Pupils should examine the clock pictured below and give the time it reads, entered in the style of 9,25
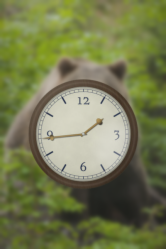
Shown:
1,44
